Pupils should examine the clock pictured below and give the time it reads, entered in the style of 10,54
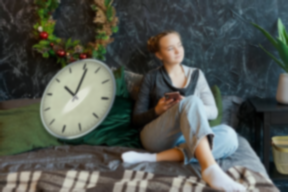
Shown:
10,01
